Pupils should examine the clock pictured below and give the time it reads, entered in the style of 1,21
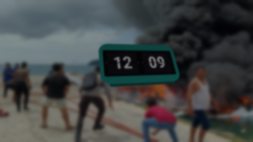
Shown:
12,09
